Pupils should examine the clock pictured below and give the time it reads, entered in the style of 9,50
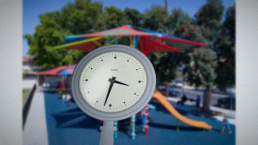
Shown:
3,32
